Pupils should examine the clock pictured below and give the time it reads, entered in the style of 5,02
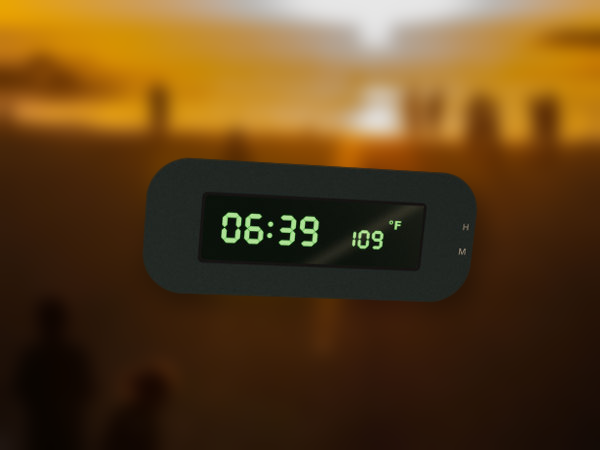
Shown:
6,39
